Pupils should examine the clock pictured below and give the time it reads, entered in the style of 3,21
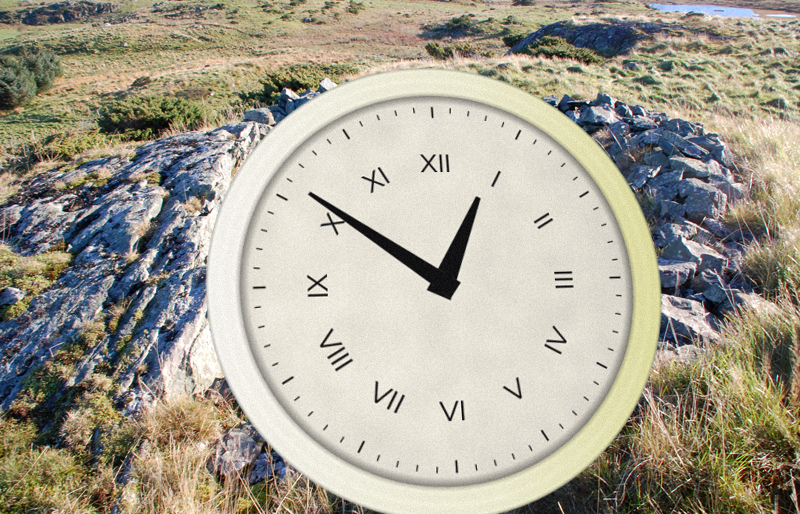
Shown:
12,51
